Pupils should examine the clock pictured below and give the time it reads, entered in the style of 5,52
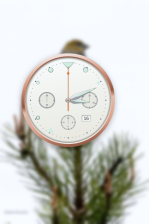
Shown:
3,11
